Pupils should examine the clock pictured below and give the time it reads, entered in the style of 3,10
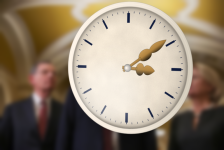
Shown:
3,09
